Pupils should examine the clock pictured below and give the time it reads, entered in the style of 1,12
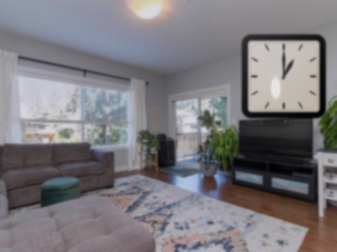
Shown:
1,00
